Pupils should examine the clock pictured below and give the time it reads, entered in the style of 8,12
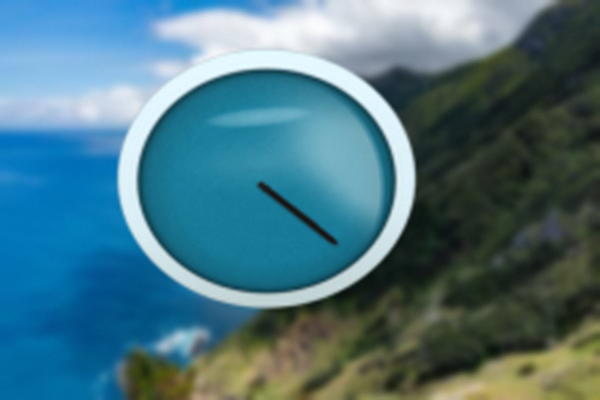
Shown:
4,22
